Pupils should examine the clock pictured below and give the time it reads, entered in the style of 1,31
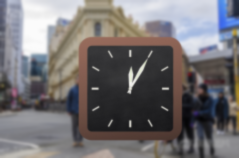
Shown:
12,05
